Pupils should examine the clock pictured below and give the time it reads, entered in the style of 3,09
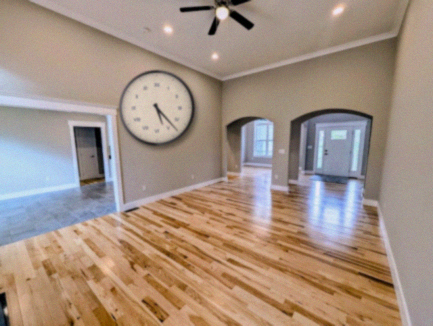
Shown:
5,23
